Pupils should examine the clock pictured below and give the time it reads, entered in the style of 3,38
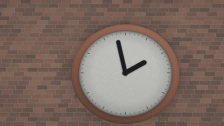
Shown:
1,58
